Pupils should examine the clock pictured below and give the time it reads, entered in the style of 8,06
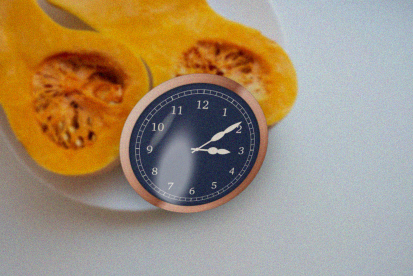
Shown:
3,09
